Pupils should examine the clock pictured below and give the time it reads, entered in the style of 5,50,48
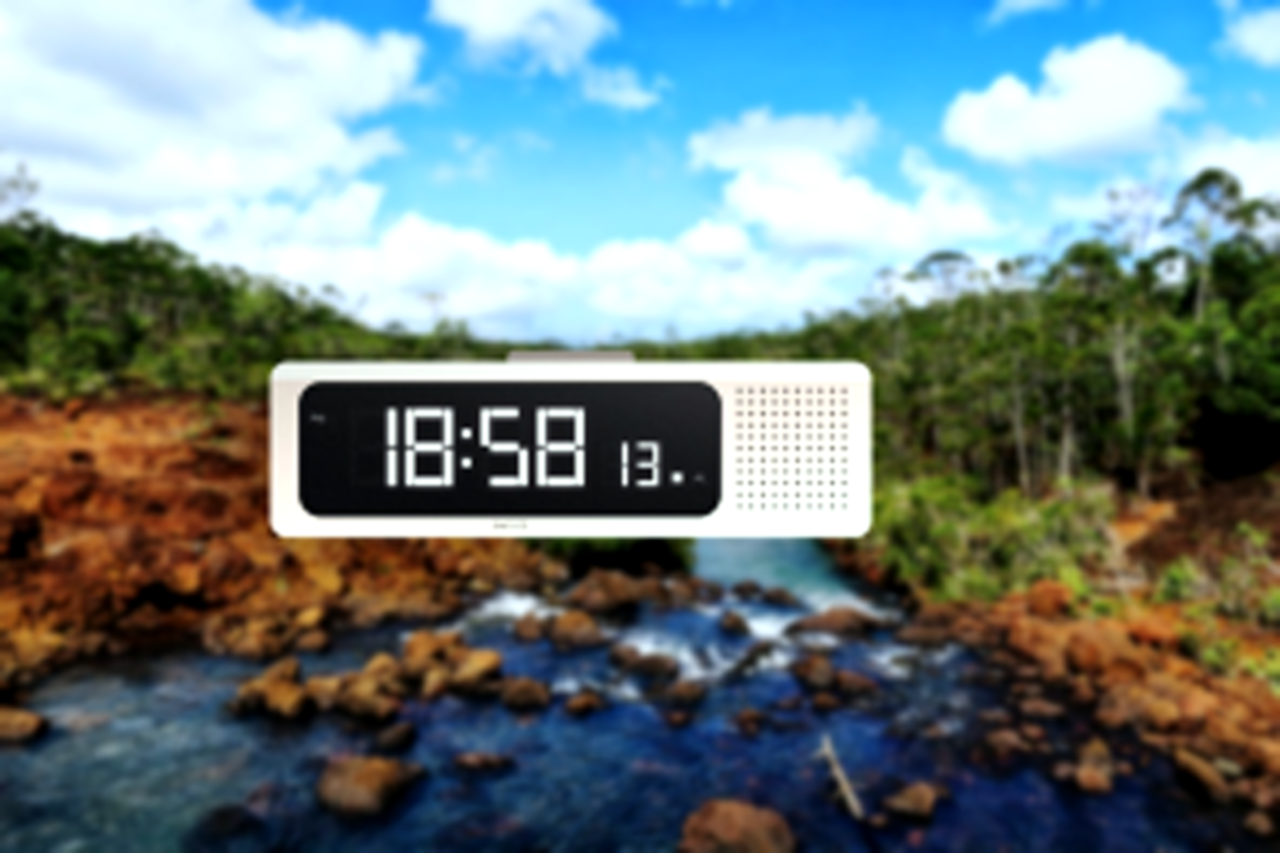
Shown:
18,58,13
